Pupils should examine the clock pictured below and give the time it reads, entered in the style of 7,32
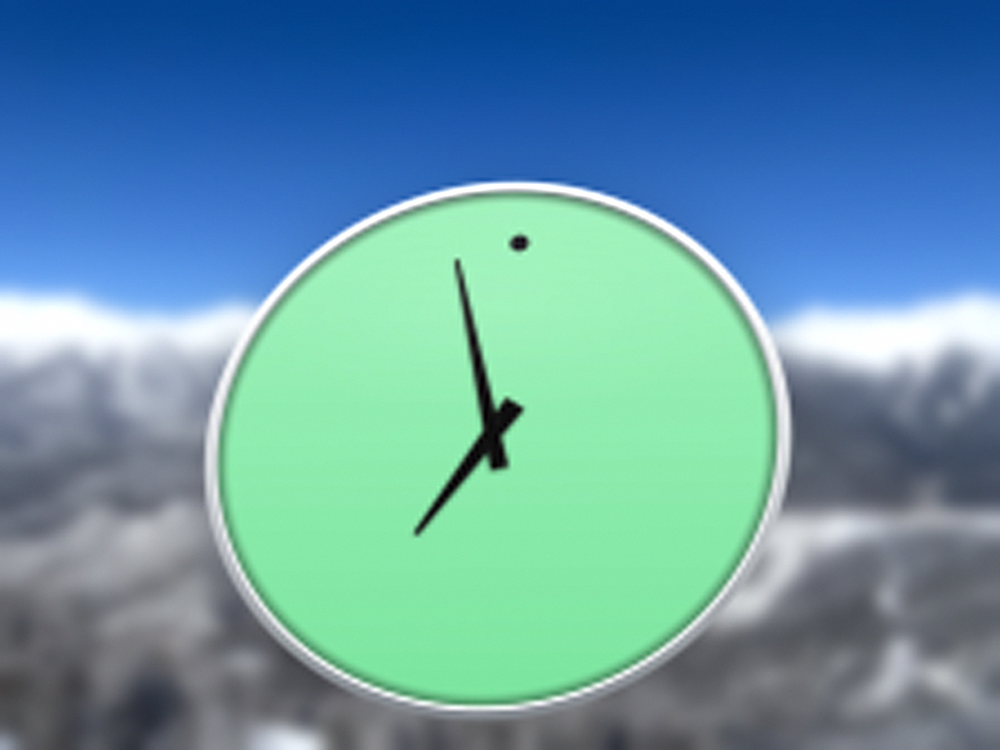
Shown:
6,57
